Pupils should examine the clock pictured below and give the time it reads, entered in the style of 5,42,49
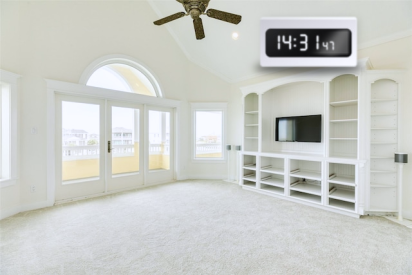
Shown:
14,31,47
